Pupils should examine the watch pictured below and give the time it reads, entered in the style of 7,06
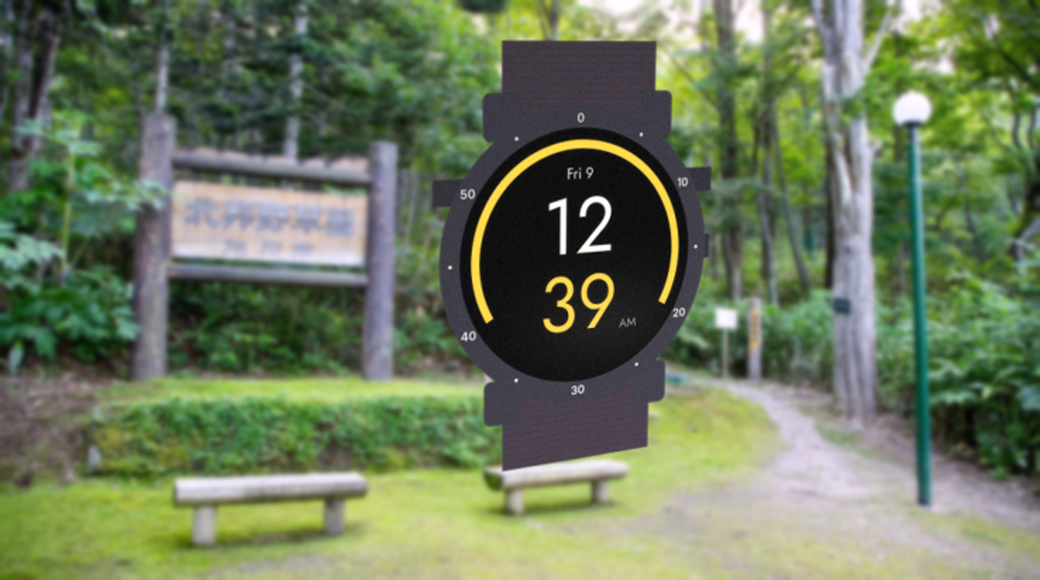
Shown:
12,39
